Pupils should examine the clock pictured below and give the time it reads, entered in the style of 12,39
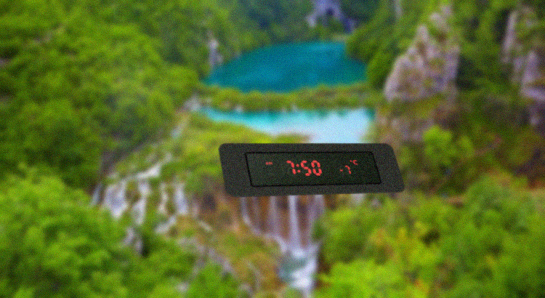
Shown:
7,50
